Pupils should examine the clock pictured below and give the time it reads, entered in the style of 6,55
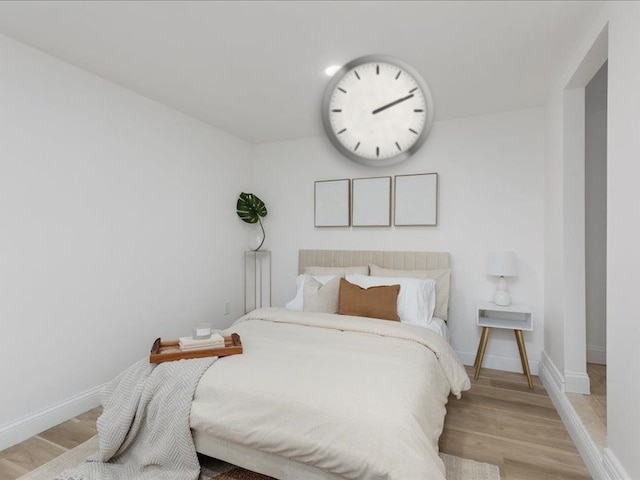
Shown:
2,11
